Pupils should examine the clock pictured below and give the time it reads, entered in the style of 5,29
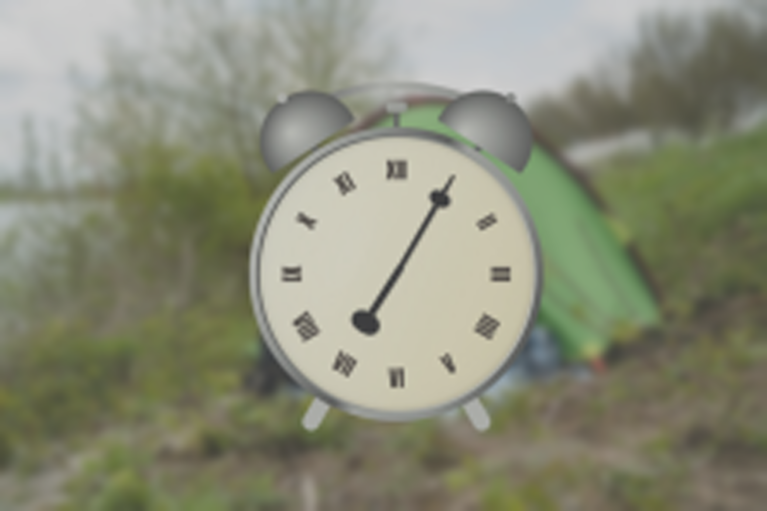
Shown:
7,05
